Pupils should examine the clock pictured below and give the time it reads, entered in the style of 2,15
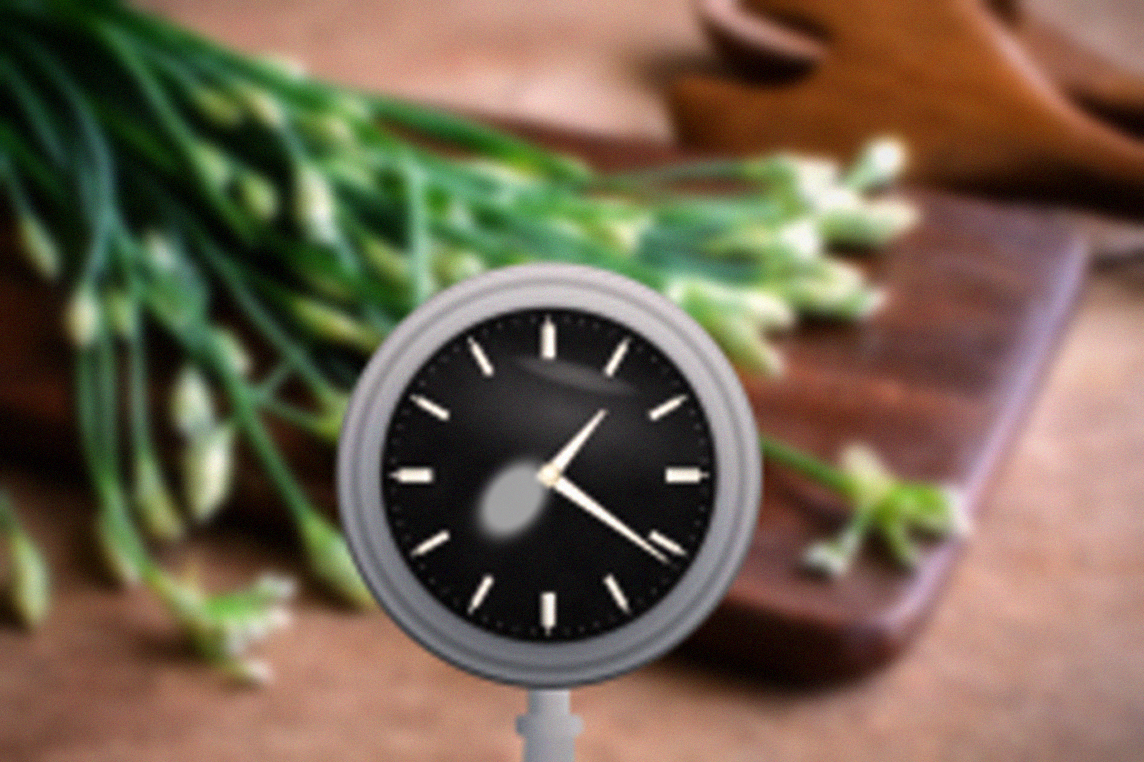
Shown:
1,21
